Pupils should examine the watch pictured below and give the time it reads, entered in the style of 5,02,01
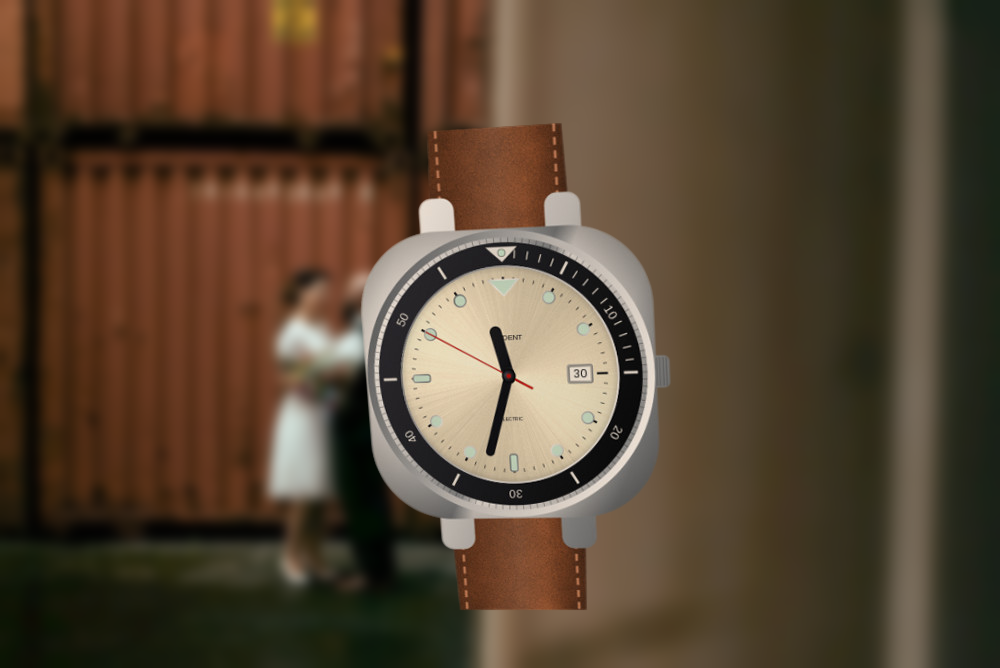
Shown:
11,32,50
